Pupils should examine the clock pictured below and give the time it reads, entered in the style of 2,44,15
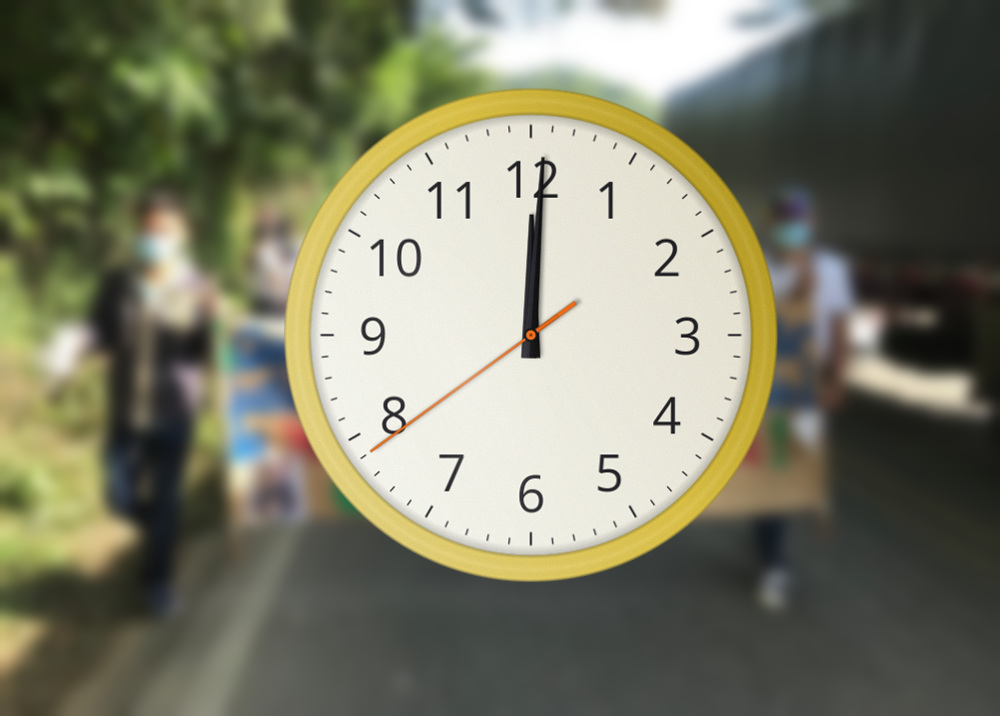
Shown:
12,00,39
